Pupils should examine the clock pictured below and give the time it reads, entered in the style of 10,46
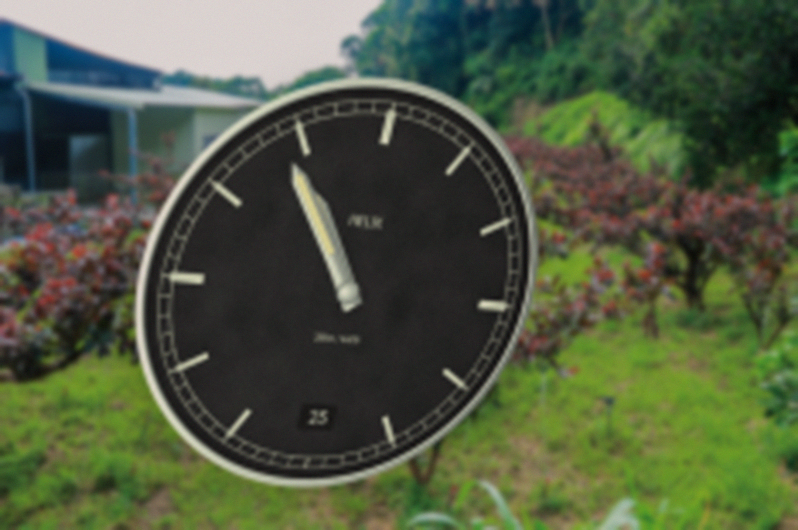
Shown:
10,54
